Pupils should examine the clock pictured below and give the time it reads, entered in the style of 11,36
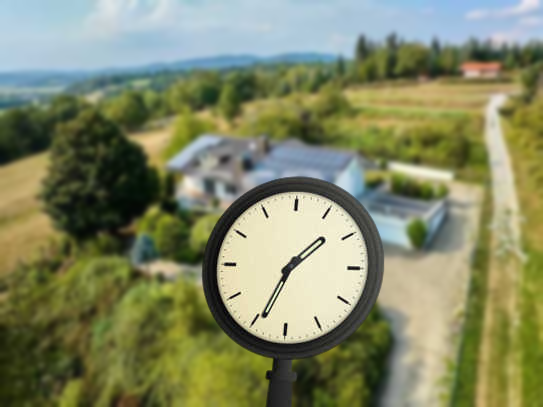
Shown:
1,34
